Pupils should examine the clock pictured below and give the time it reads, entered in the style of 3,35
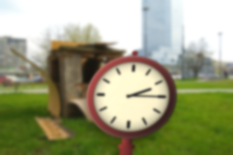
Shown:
2,15
